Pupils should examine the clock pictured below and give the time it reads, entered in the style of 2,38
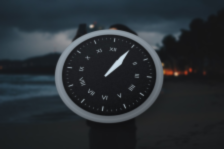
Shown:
1,05
